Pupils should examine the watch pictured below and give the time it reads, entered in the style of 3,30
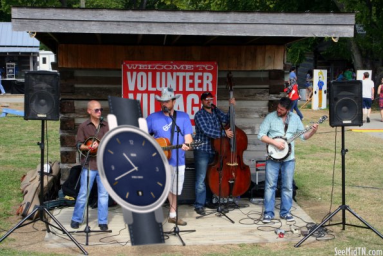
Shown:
10,41
